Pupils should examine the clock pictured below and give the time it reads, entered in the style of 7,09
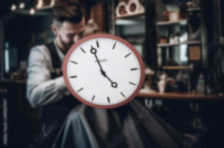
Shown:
4,58
